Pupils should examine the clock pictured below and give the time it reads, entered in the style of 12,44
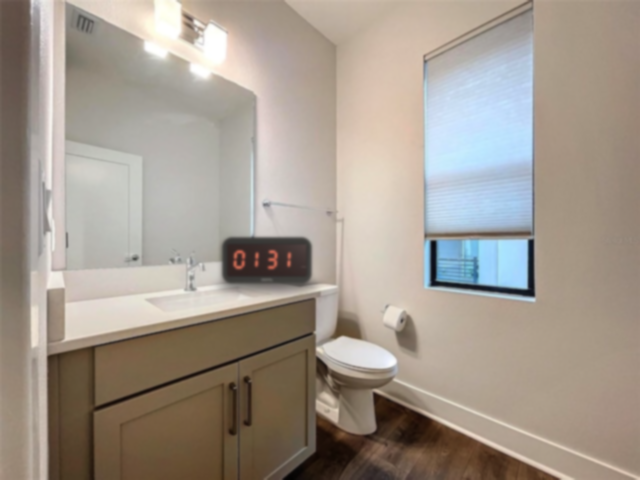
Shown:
1,31
